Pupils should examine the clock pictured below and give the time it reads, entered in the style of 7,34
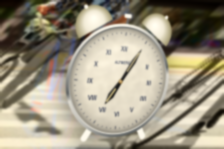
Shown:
7,05
